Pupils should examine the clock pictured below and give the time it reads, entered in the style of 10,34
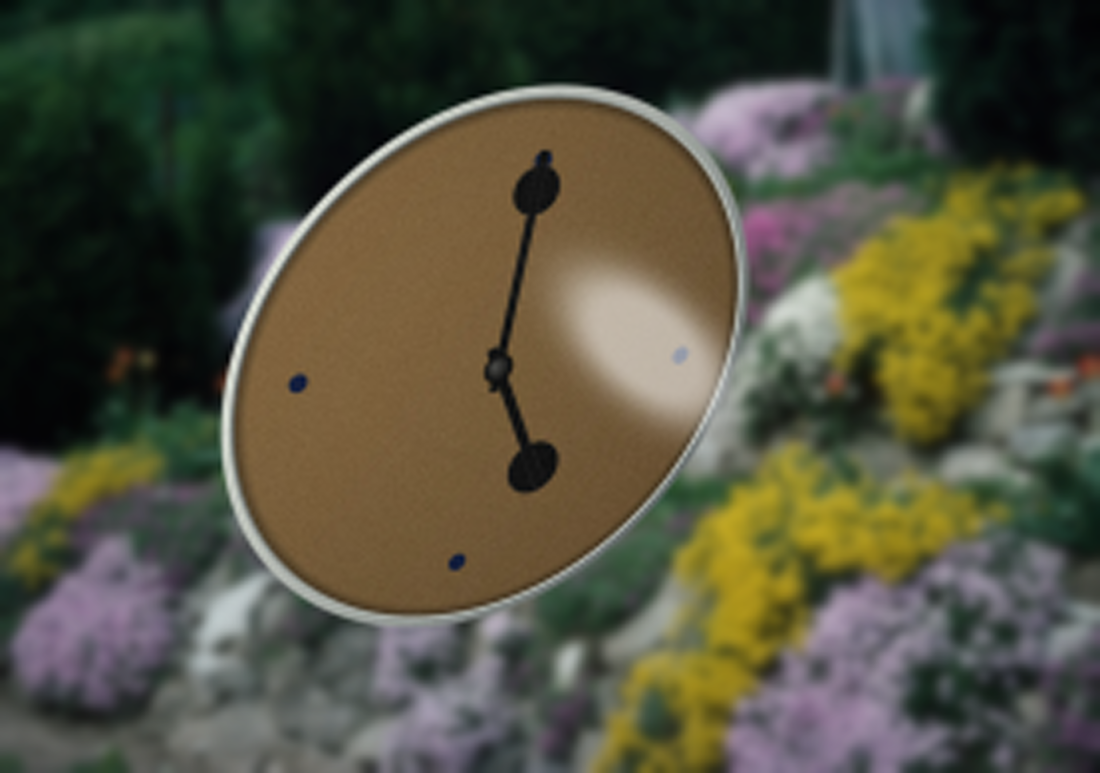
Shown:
5,00
